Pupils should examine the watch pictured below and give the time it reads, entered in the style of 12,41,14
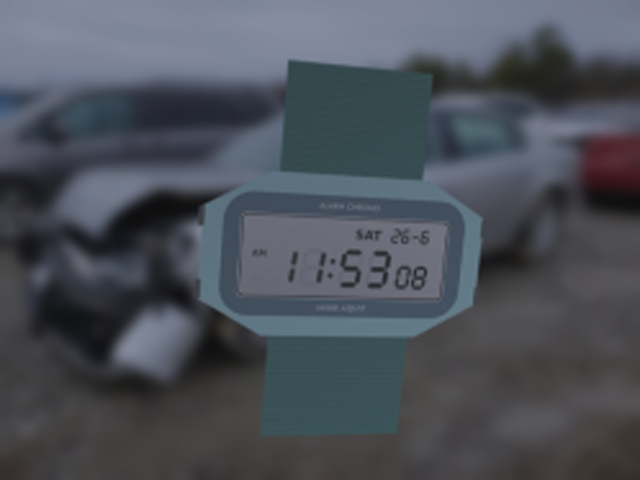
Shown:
11,53,08
